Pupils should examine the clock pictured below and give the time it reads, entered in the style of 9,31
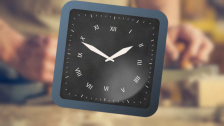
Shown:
1,49
